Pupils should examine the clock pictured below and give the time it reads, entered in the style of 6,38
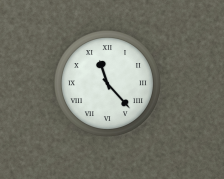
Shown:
11,23
